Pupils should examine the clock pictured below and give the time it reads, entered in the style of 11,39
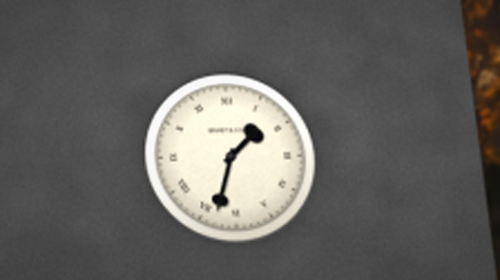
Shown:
1,33
